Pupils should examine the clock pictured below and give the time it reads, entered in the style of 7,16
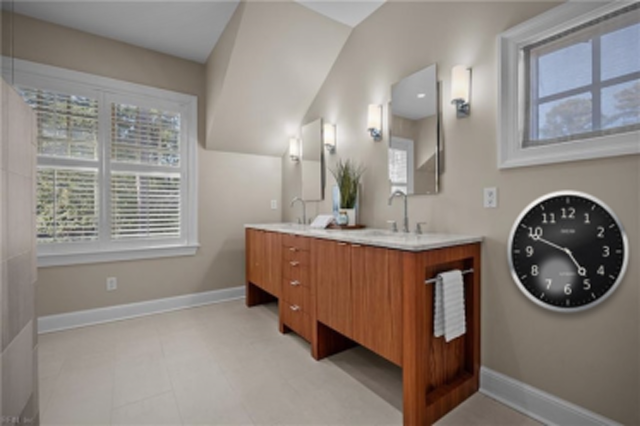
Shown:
4,49
